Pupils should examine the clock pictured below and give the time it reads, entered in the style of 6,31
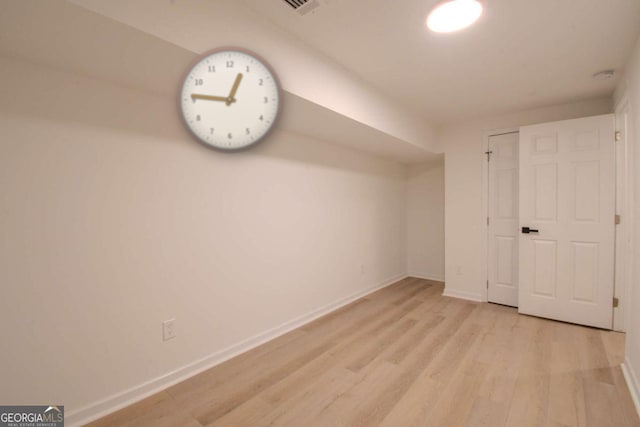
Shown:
12,46
